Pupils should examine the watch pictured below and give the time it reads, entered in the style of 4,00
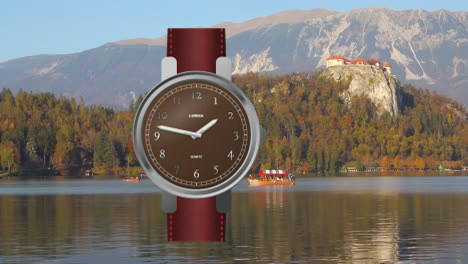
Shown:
1,47
